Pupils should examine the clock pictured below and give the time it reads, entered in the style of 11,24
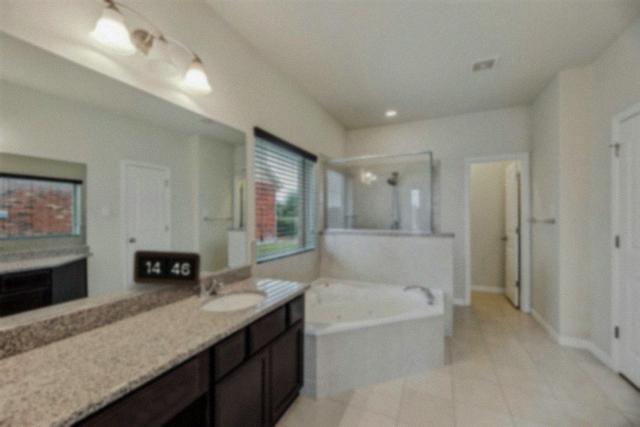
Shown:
14,46
